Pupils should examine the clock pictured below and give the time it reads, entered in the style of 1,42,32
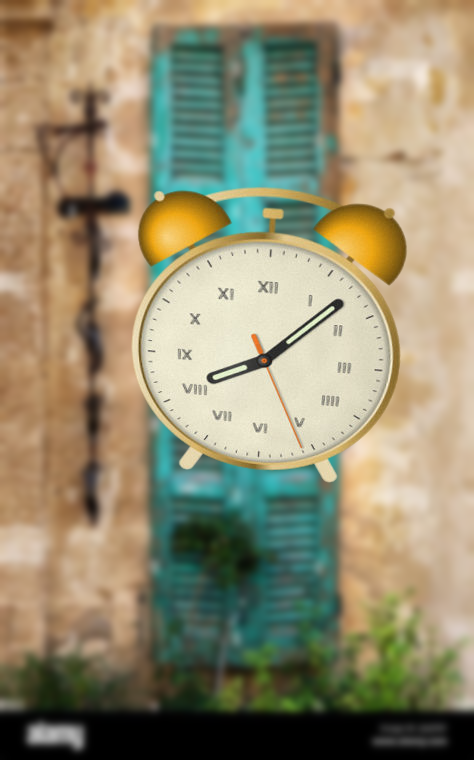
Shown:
8,07,26
